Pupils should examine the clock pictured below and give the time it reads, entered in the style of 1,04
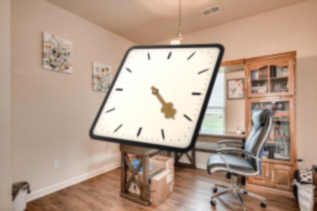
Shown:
4,22
